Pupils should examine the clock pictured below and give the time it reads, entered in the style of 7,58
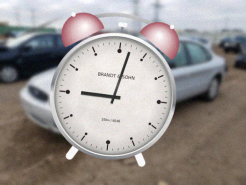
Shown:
9,02
